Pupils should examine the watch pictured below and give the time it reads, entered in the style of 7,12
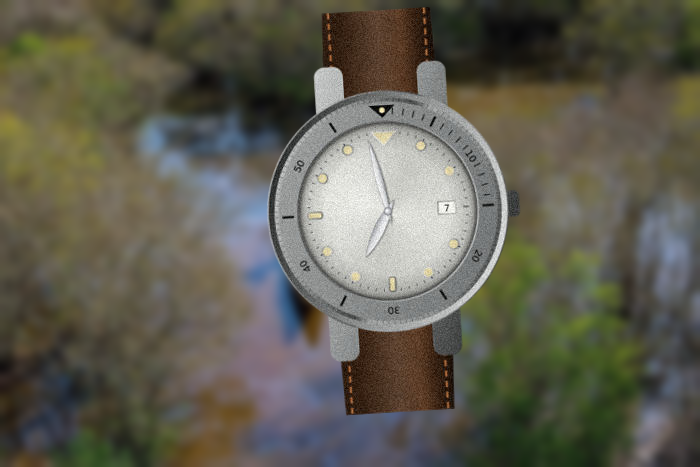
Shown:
6,58
